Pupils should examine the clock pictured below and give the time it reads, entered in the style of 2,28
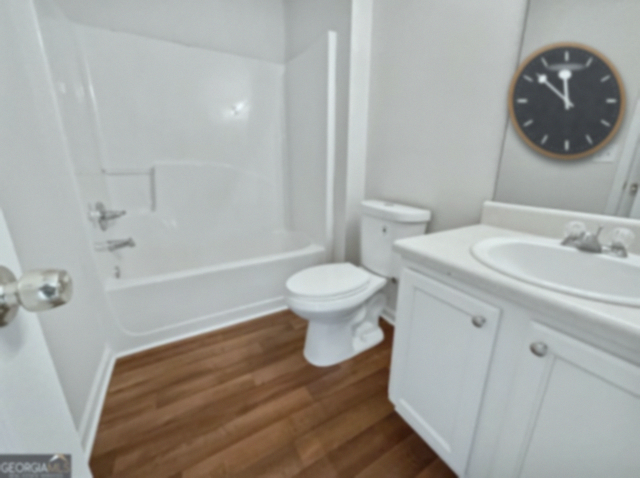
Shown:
11,52
